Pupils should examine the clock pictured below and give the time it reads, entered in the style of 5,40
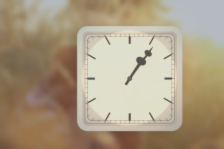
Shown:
1,06
